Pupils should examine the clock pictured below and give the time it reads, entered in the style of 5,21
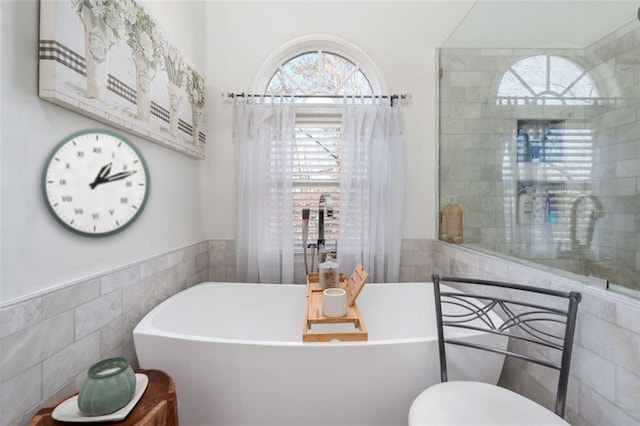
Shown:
1,12
